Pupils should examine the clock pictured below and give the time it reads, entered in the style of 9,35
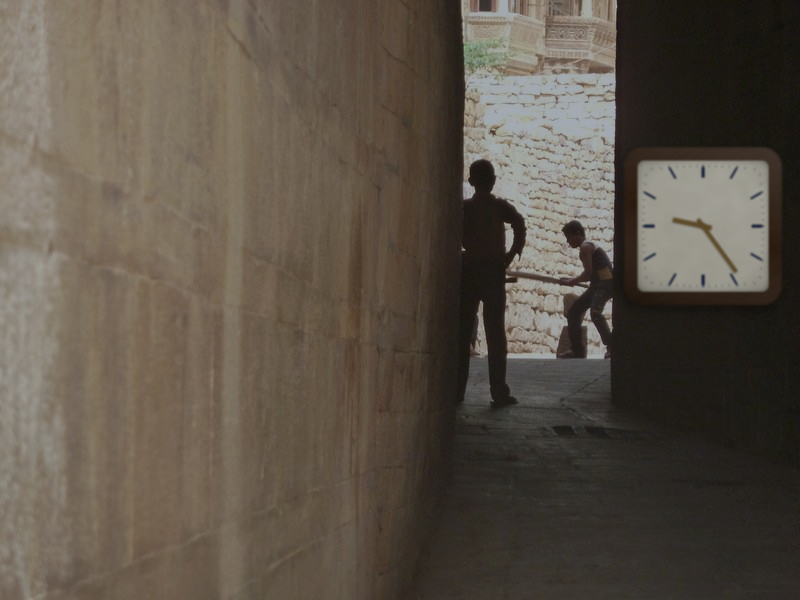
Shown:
9,24
